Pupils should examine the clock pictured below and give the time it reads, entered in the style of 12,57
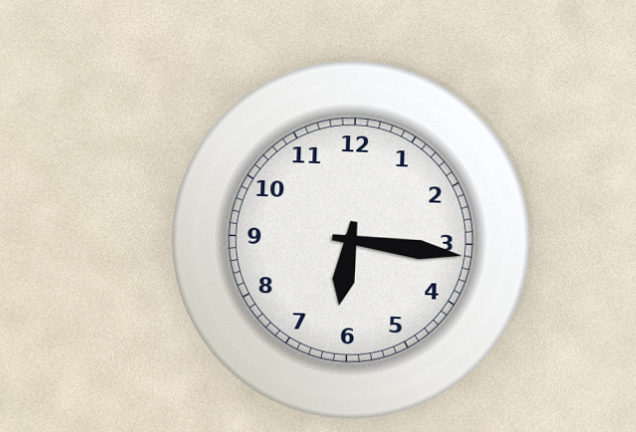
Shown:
6,16
